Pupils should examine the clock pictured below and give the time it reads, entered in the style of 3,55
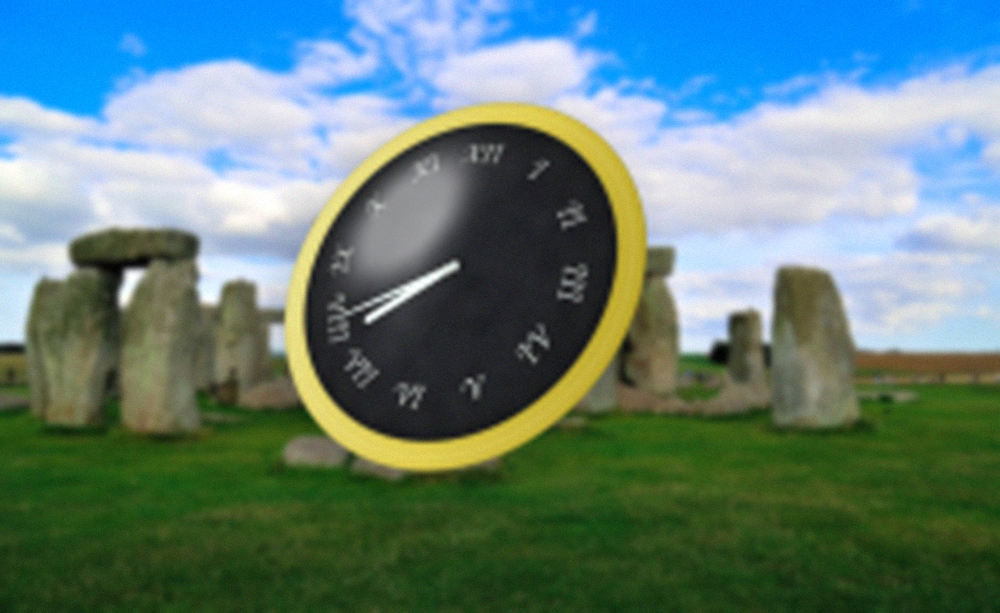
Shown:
7,40
